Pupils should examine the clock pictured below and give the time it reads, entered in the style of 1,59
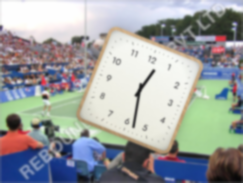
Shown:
12,28
